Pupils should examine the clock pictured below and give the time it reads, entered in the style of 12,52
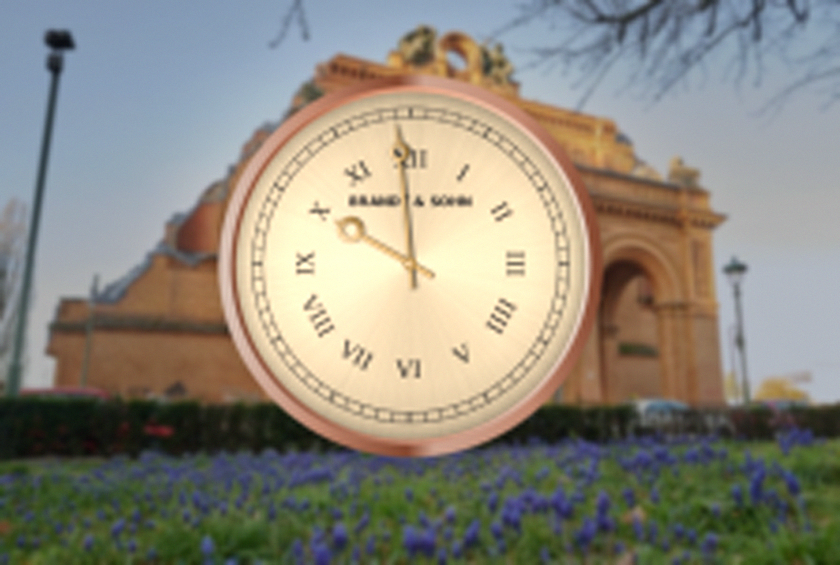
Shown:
9,59
